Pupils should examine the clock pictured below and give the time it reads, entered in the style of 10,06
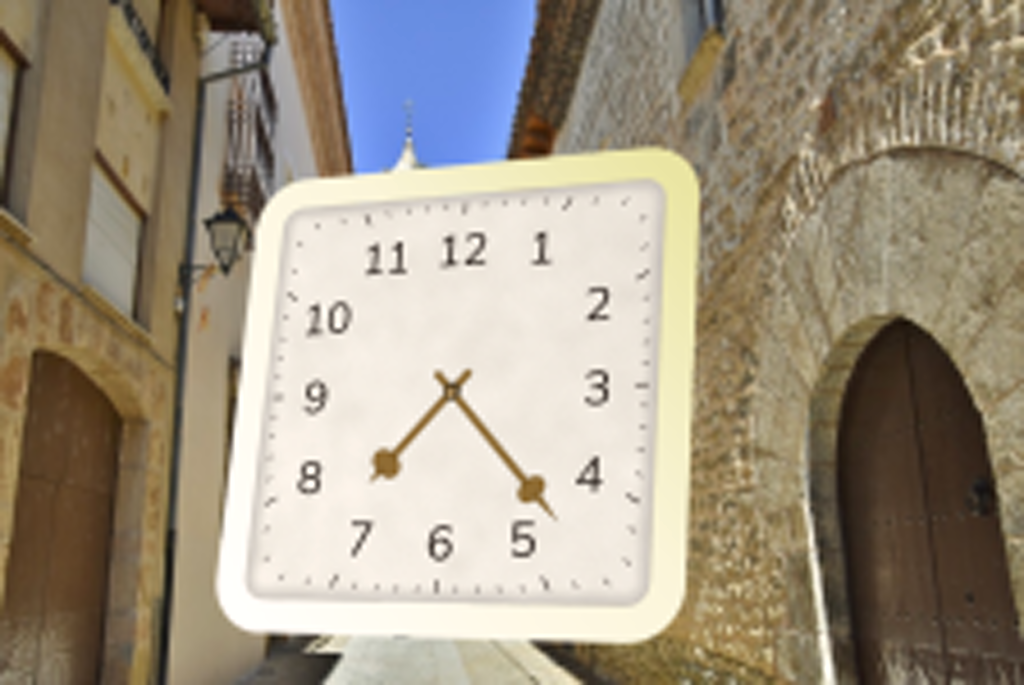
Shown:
7,23
